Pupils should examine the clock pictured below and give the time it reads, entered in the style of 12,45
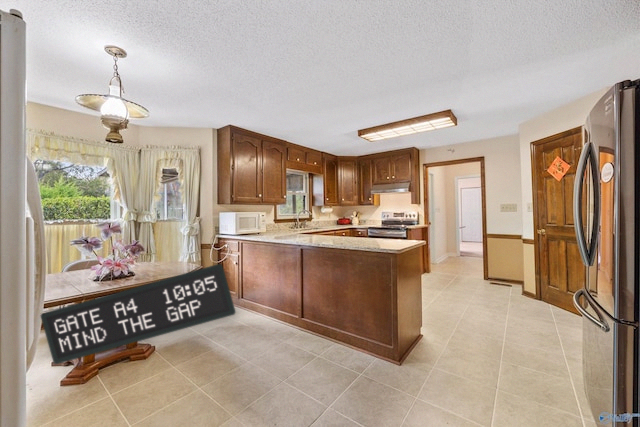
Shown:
10,05
